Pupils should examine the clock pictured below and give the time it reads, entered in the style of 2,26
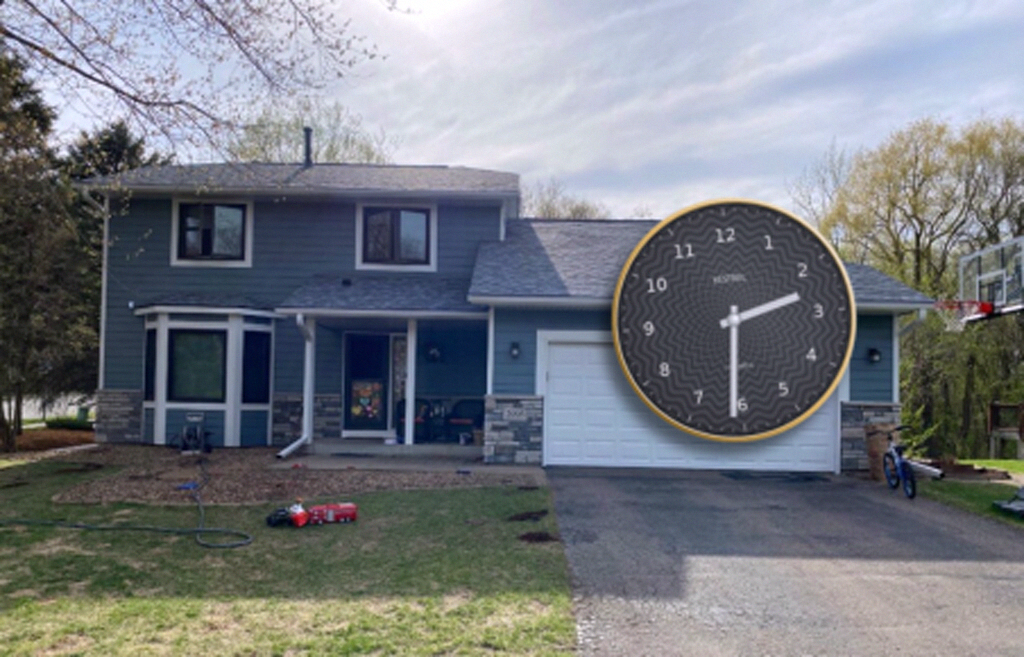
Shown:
2,31
